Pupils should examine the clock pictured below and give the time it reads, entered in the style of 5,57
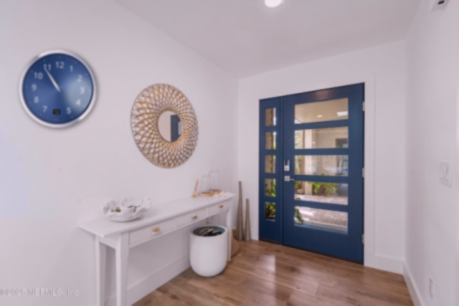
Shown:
10,54
